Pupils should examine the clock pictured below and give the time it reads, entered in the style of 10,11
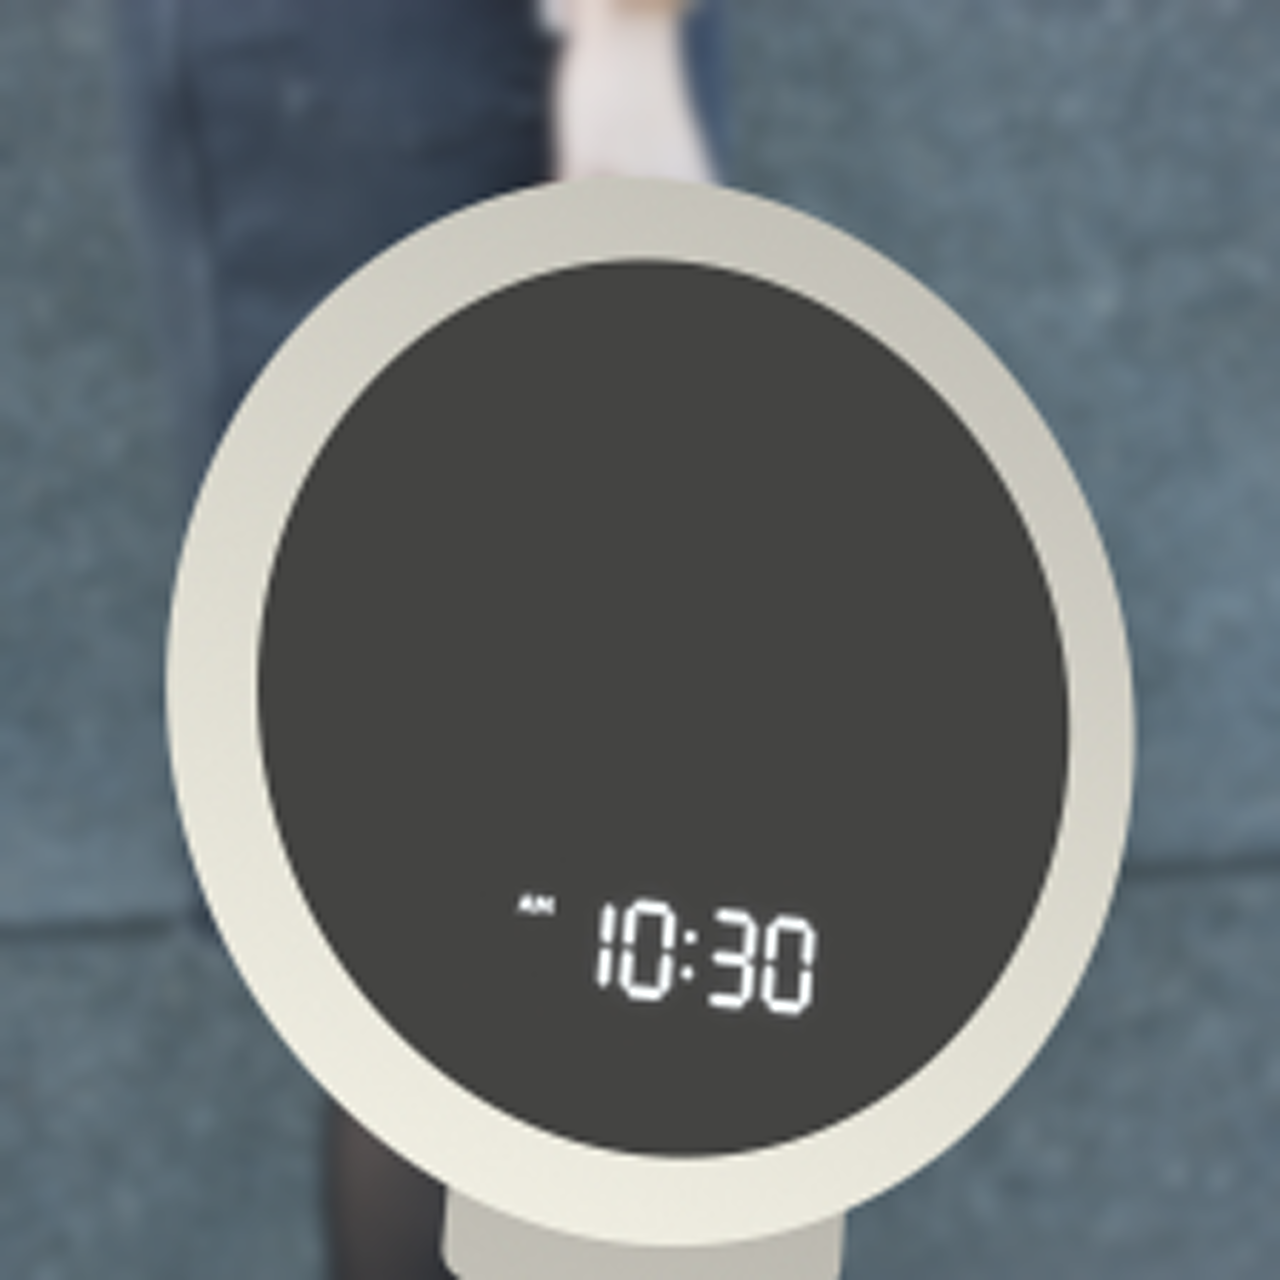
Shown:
10,30
